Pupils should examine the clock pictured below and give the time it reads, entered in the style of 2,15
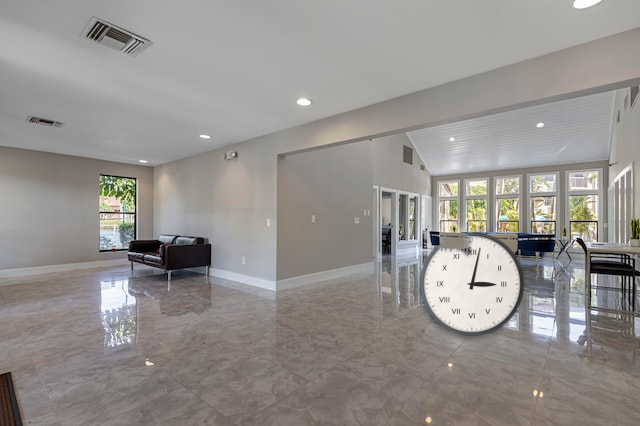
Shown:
3,02
